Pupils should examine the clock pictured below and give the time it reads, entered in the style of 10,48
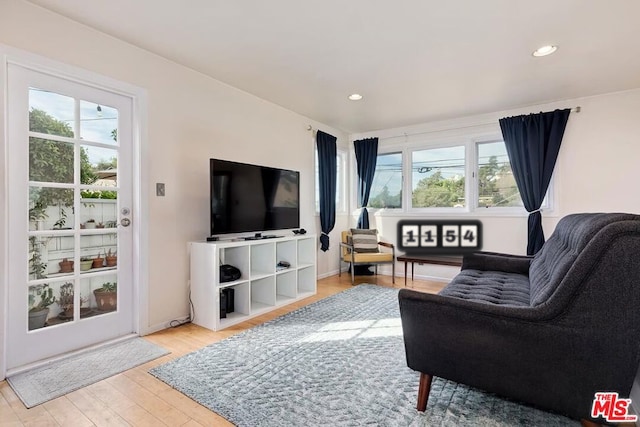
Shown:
11,54
